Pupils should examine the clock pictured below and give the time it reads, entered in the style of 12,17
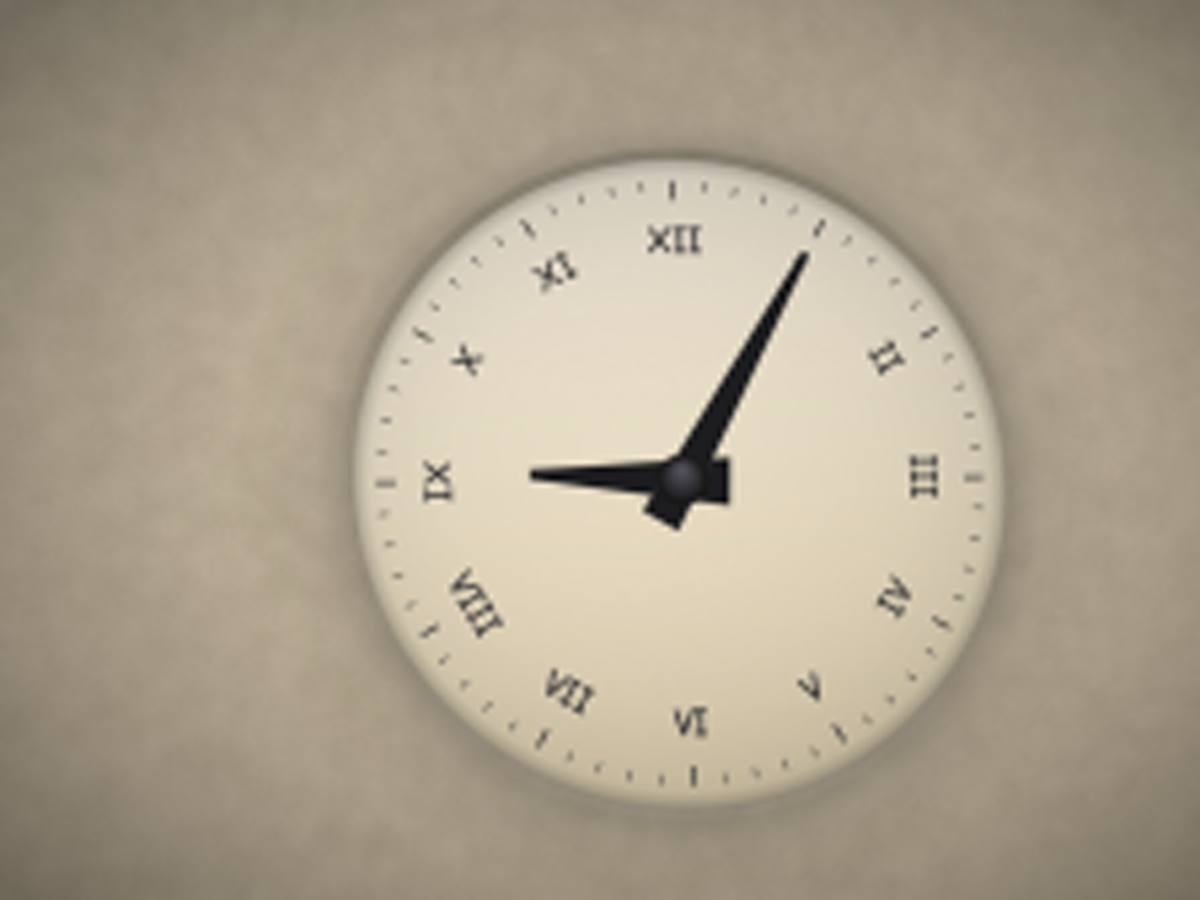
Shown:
9,05
